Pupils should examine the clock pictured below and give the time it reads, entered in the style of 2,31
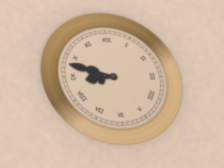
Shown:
8,48
